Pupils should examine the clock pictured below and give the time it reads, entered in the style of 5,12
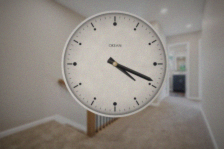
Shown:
4,19
